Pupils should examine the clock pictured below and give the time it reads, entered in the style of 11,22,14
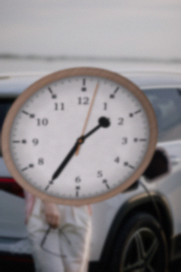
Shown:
1,35,02
